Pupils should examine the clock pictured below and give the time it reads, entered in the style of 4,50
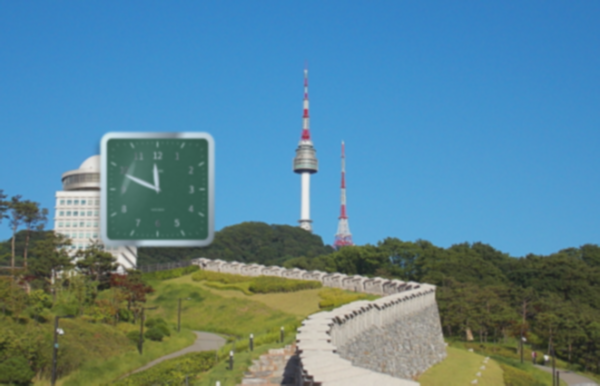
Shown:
11,49
